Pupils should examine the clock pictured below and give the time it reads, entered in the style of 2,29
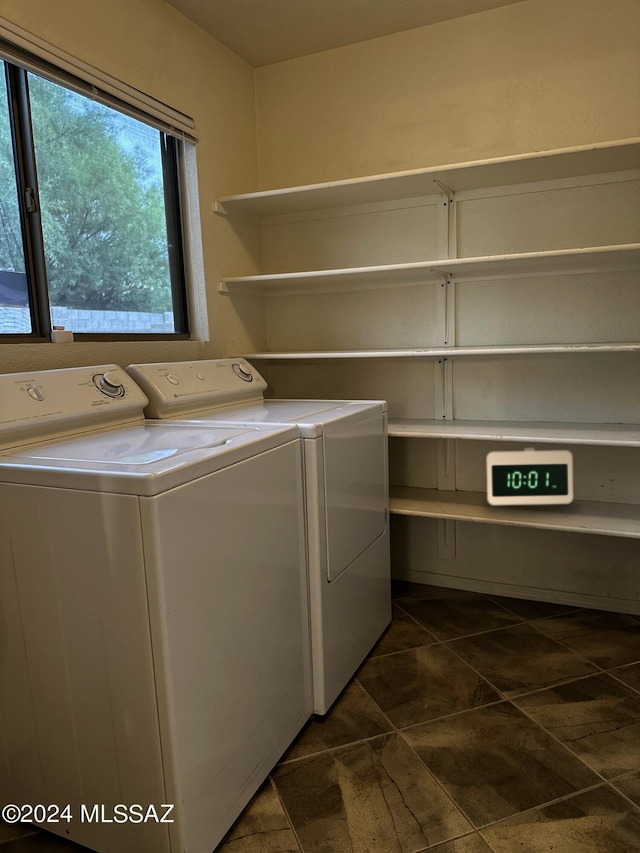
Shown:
10,01
